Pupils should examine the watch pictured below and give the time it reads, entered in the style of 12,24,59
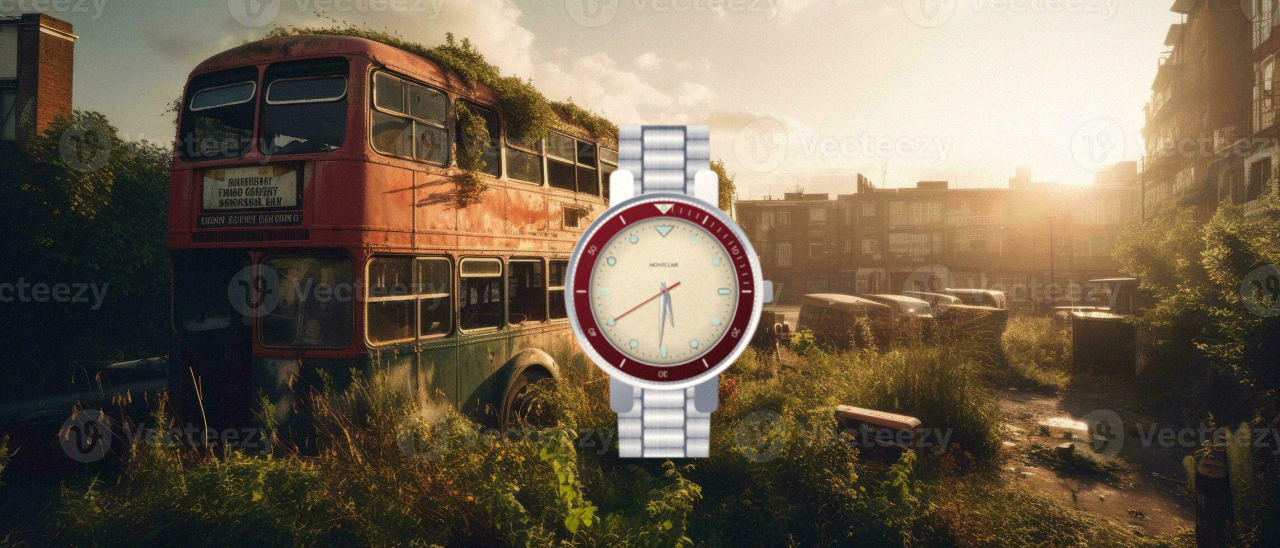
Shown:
5,30,40
